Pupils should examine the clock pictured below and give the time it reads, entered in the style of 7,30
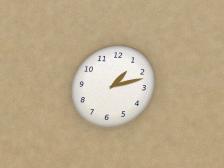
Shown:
1,12
